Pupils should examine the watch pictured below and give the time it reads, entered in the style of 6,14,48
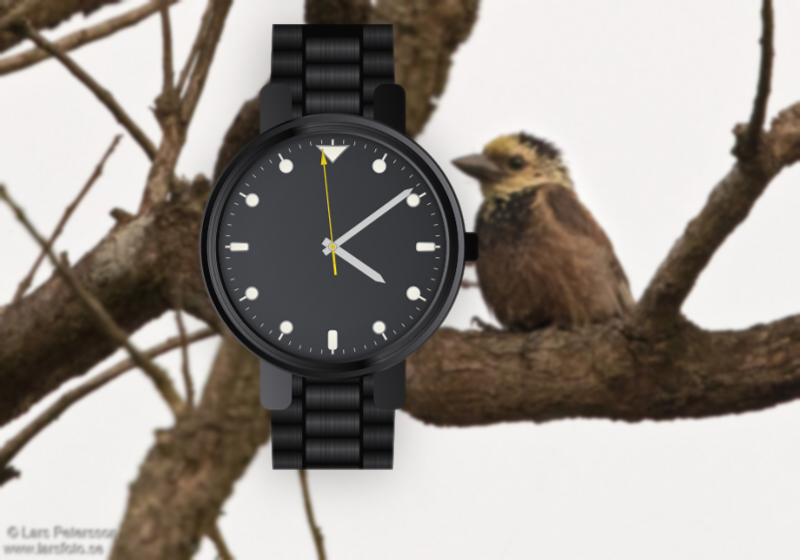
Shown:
4,08,59
